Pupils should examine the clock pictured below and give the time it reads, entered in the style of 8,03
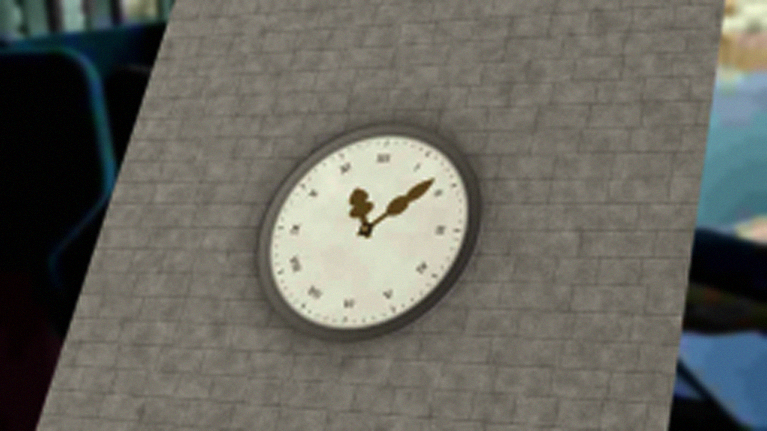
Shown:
11,08
